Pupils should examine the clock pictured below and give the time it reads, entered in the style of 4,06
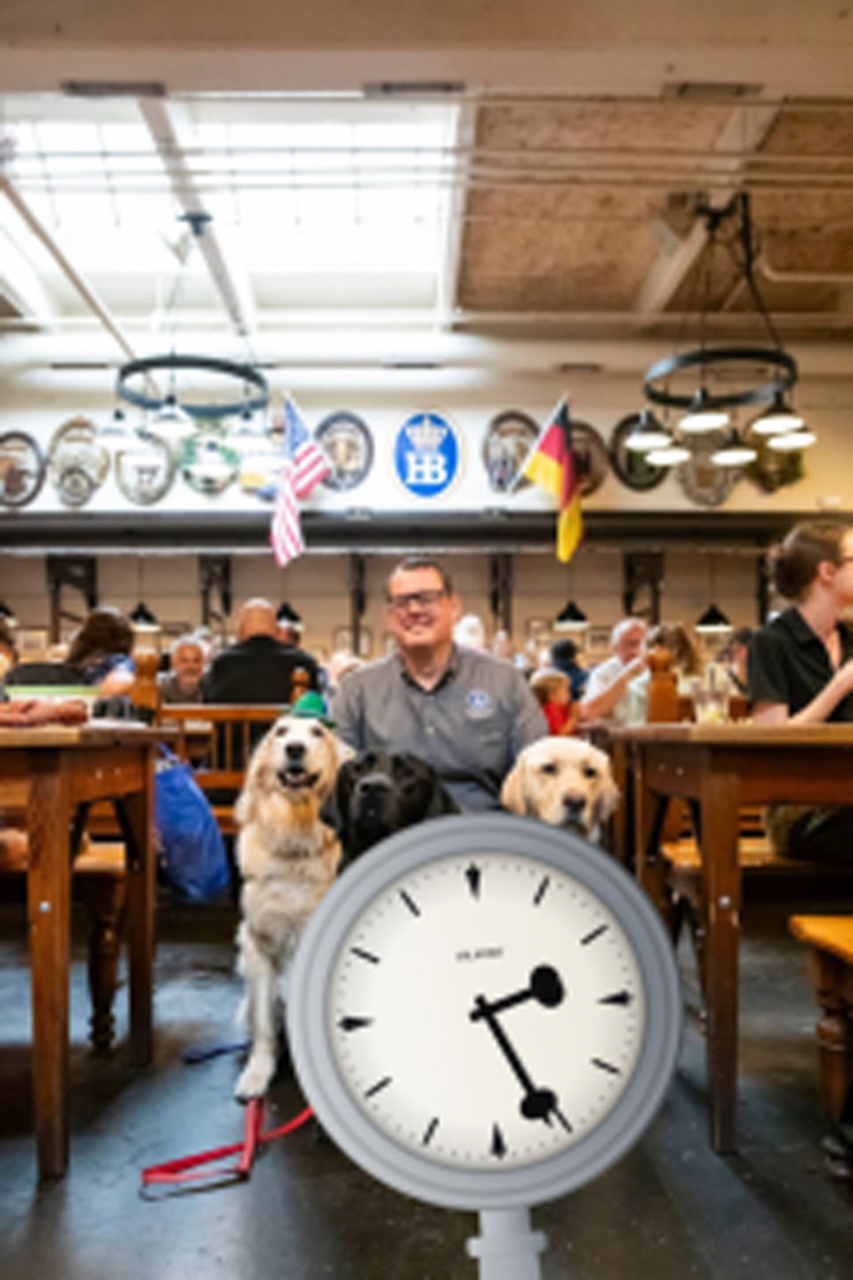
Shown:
2,26
